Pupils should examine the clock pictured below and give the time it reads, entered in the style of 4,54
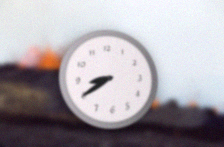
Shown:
8,40
